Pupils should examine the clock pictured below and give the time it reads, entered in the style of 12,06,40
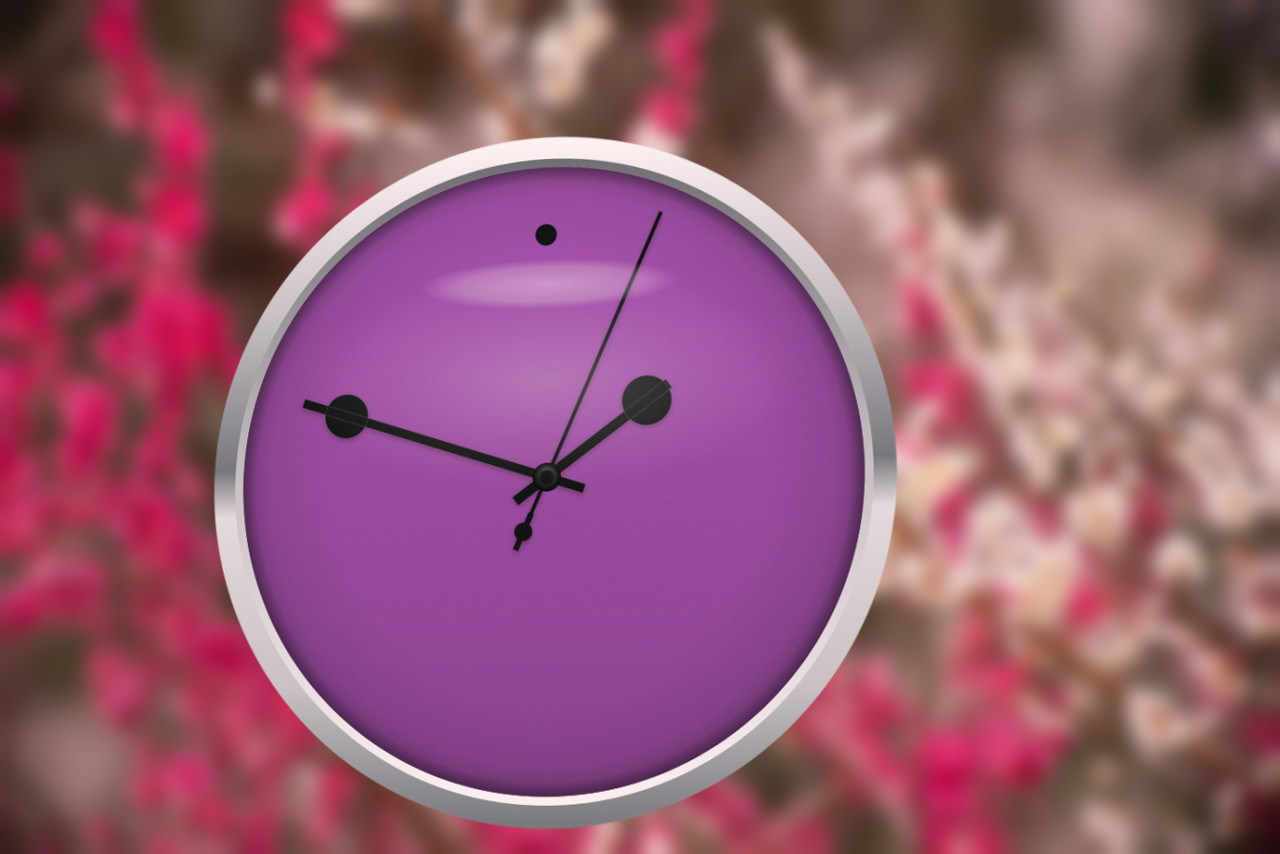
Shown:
1,48,04
